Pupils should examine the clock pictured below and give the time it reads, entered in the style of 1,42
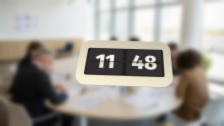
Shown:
11,48
